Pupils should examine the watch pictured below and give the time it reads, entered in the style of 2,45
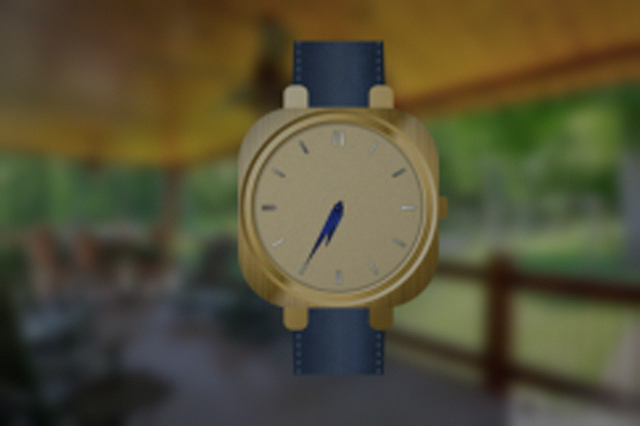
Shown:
6,35
